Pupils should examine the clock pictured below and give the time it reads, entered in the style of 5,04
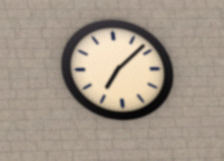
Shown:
7,08
